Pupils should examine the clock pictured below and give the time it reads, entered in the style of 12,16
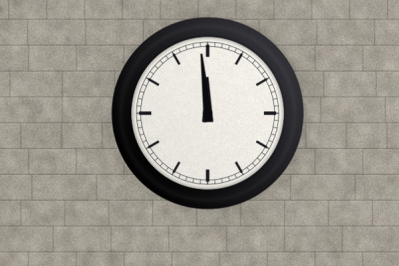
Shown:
11,59
